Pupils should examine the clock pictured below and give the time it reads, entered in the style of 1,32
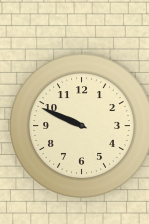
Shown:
9,49
